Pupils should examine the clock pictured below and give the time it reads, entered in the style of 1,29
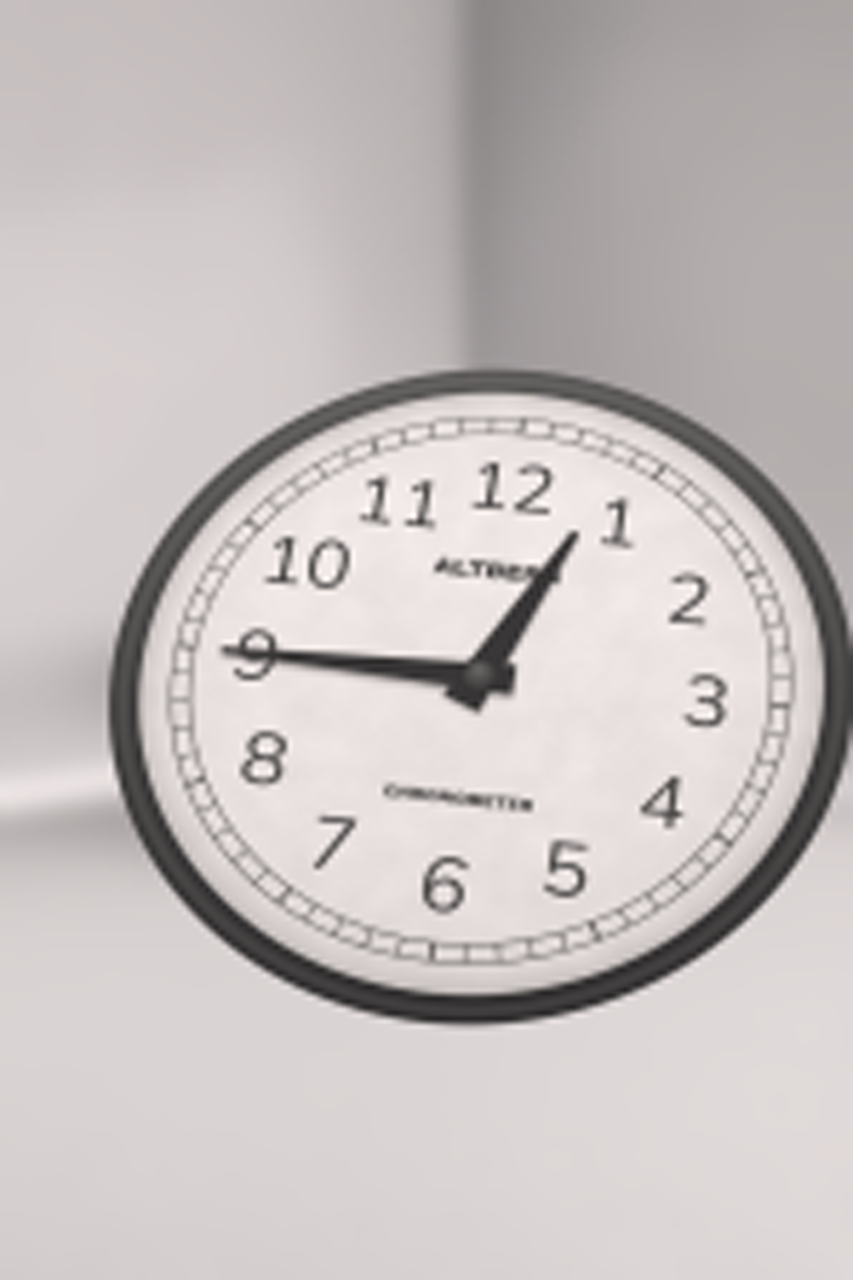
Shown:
12,45
